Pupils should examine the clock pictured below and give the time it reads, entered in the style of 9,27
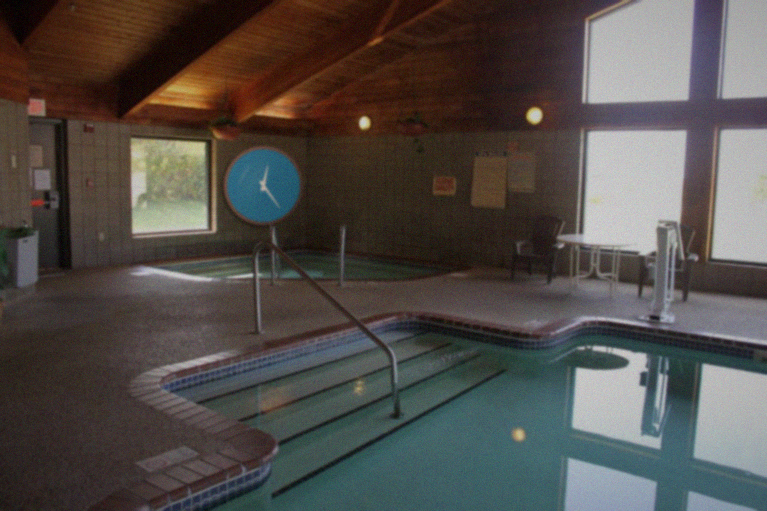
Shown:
12,24
